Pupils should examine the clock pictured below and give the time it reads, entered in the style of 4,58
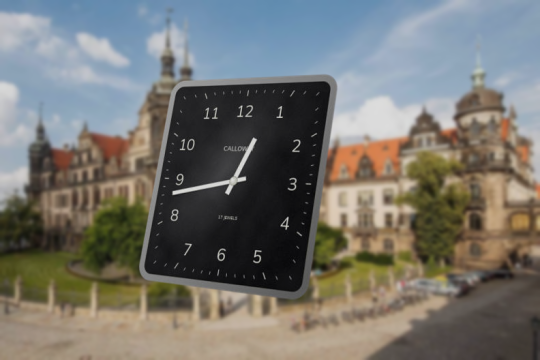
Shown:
12,43
